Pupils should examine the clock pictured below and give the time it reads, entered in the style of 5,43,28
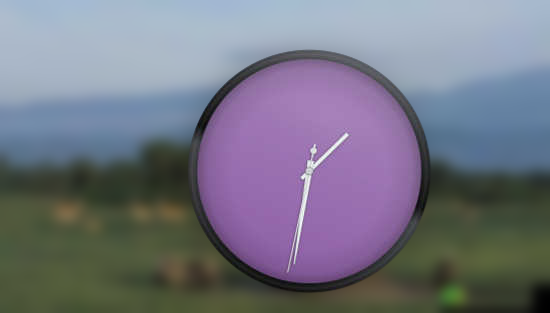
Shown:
1,31,32
